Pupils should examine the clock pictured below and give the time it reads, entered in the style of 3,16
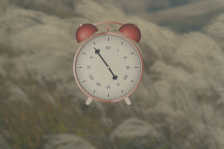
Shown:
4,54
